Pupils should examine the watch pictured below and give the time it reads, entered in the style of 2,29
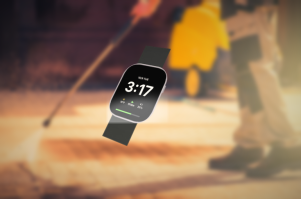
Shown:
3,17
